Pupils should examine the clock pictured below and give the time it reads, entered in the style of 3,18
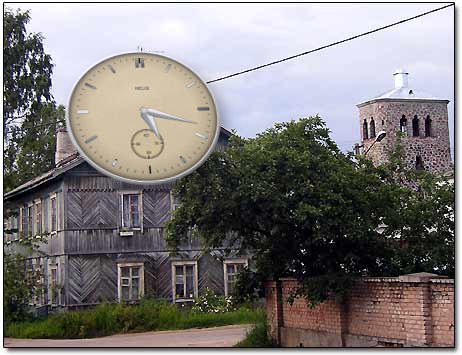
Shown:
5,18
